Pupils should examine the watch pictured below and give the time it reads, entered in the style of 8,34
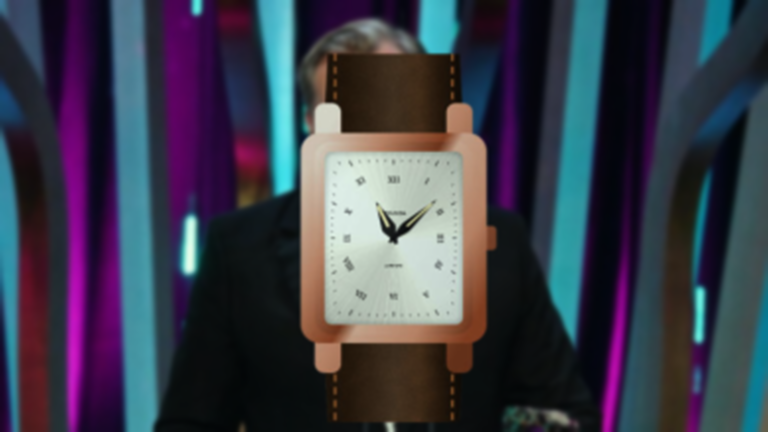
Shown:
11,08
